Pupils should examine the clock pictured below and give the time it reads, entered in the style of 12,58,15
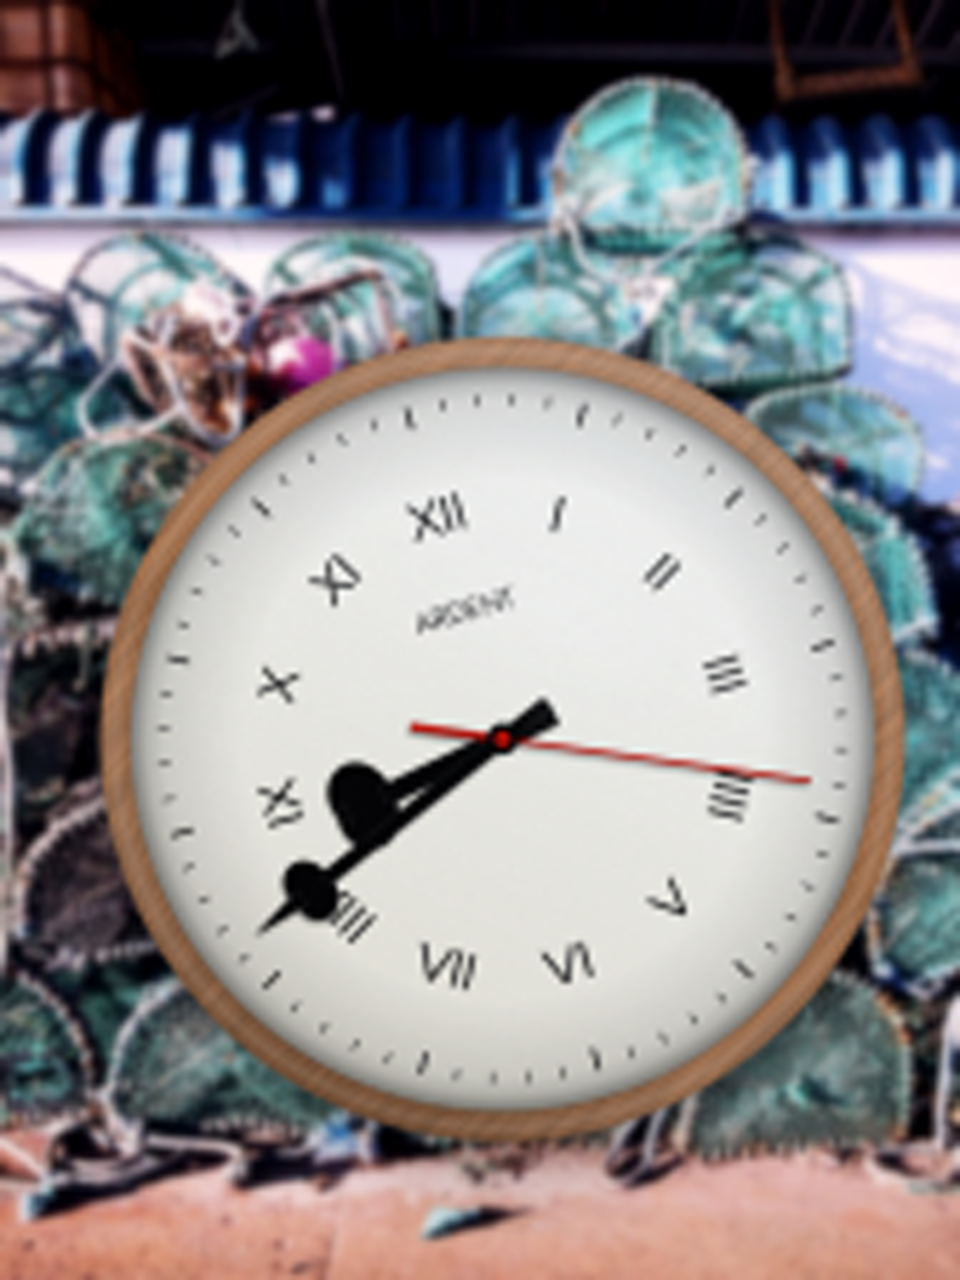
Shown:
8,41,19
